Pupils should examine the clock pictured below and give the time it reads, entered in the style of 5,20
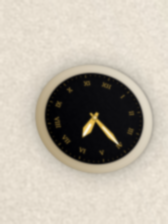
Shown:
6,20
